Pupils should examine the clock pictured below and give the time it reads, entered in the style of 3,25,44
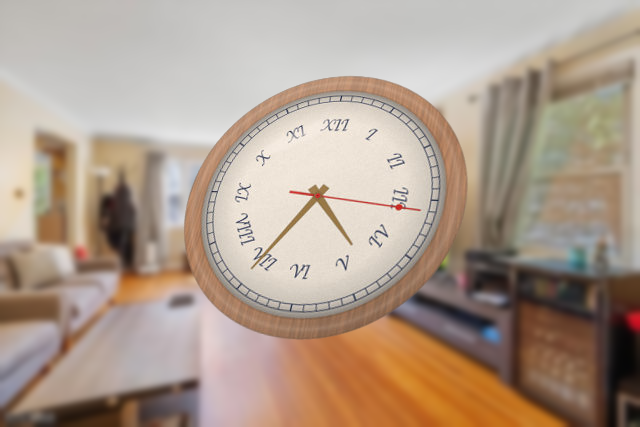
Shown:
4,35,16
